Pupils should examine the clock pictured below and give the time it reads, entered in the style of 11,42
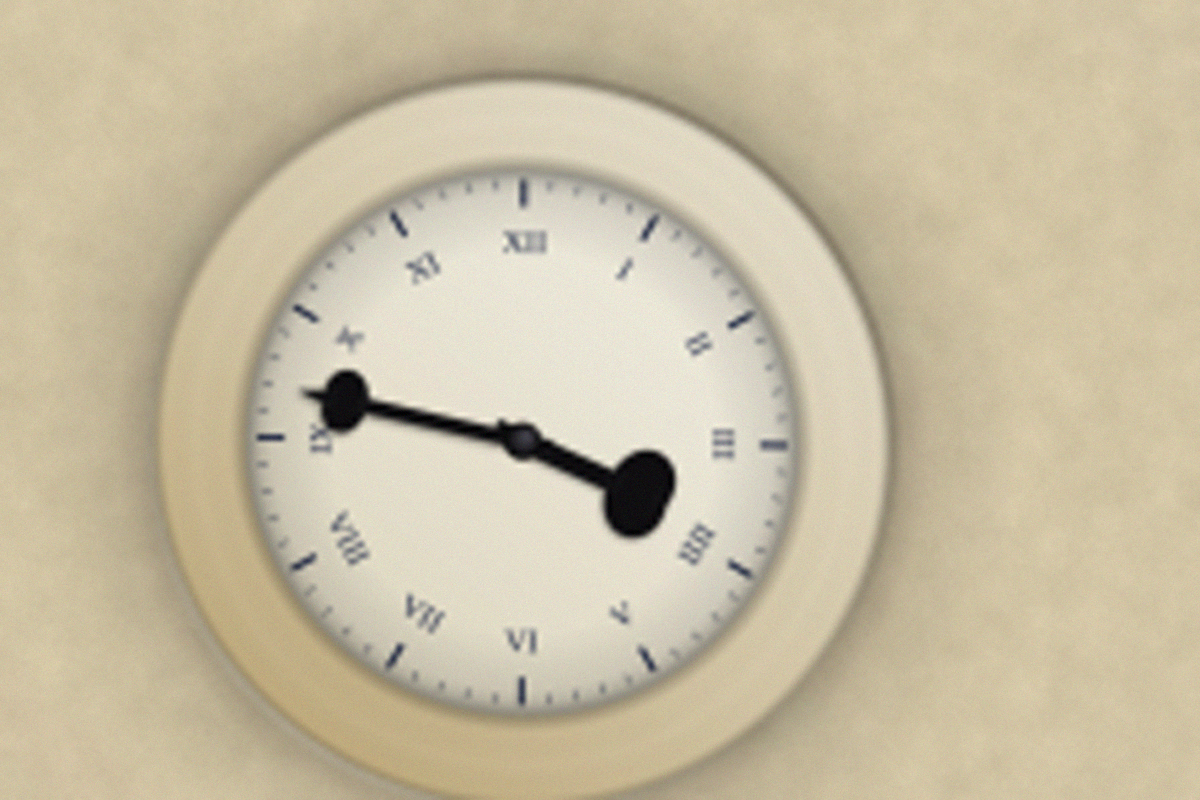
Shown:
3,47
